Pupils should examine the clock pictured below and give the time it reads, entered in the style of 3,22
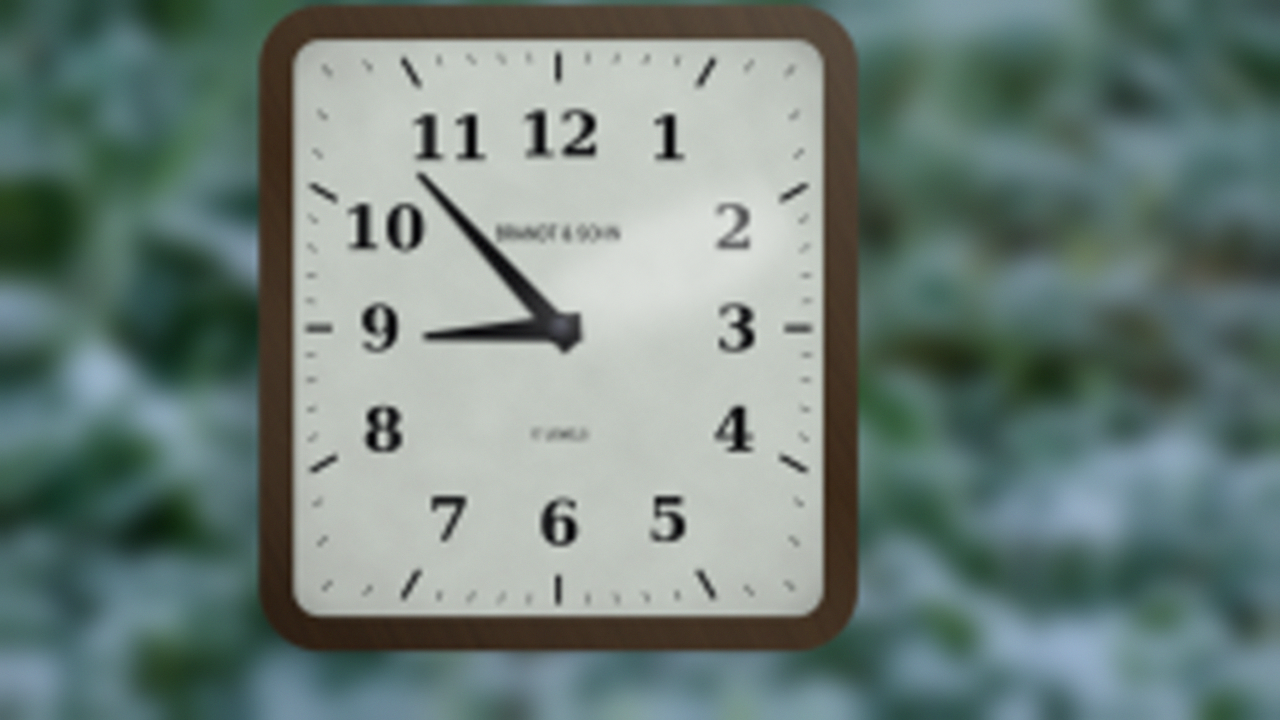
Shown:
8,53
